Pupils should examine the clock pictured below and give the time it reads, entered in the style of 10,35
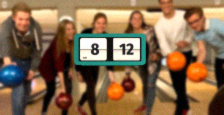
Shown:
8,12
